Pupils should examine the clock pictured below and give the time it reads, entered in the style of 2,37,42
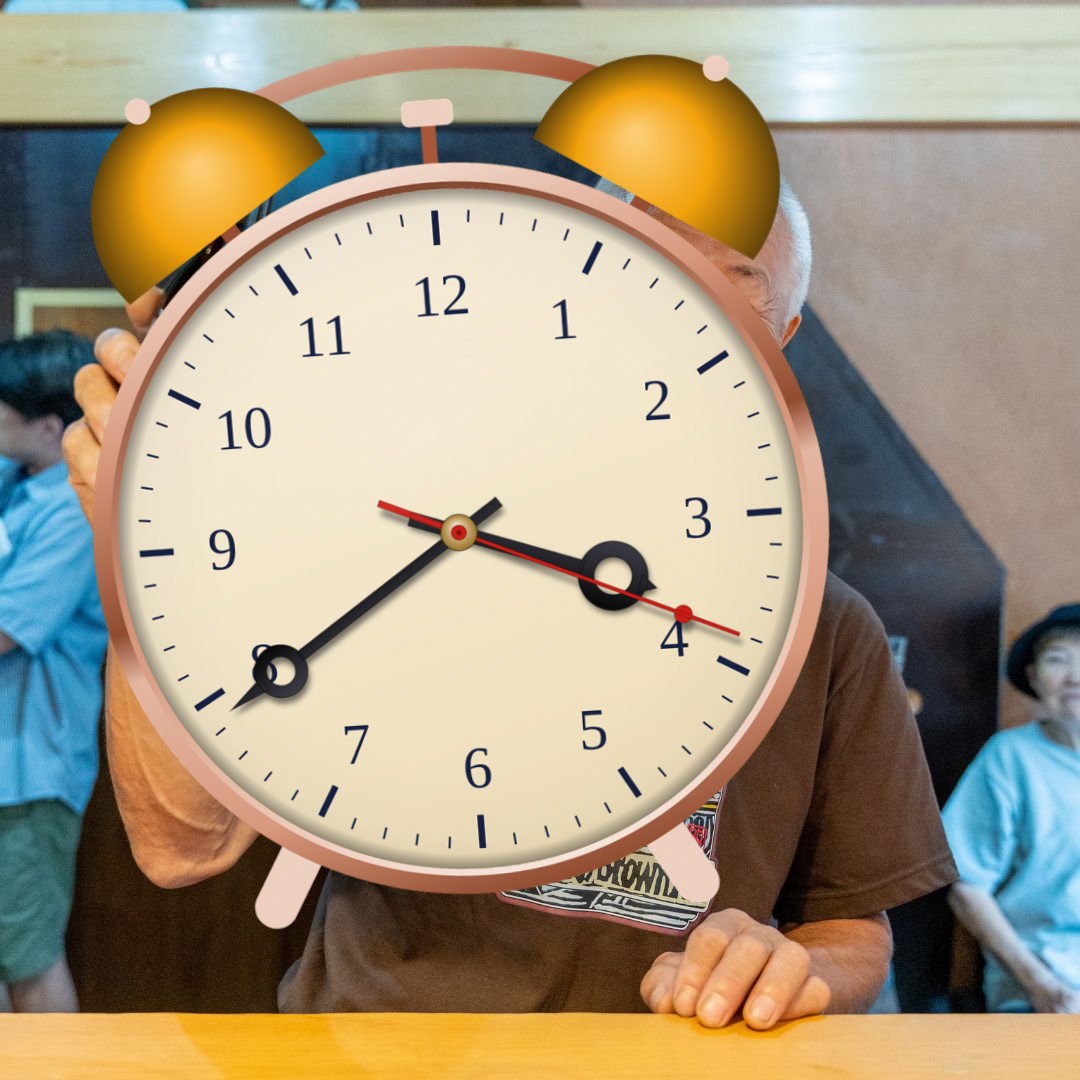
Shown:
3,39,19
